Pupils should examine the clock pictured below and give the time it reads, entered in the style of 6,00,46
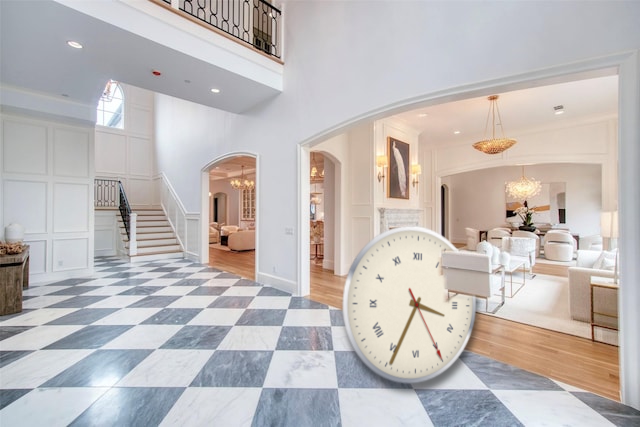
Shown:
3,34,25
